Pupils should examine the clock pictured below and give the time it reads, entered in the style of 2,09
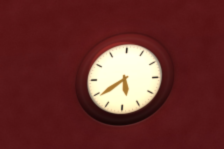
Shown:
5,39
